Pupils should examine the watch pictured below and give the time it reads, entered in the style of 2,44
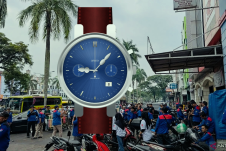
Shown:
9,07
